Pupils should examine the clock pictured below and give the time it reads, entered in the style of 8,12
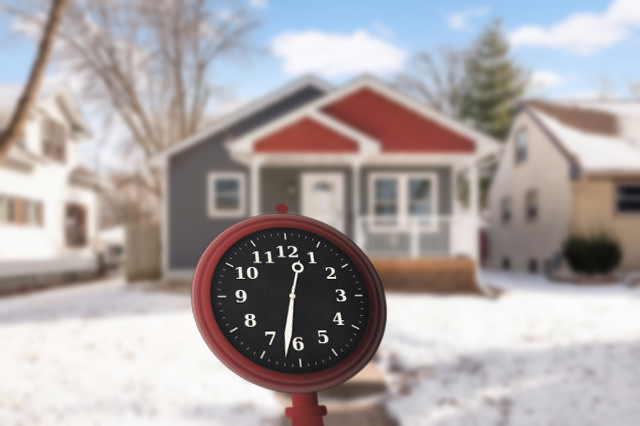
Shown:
12,32
